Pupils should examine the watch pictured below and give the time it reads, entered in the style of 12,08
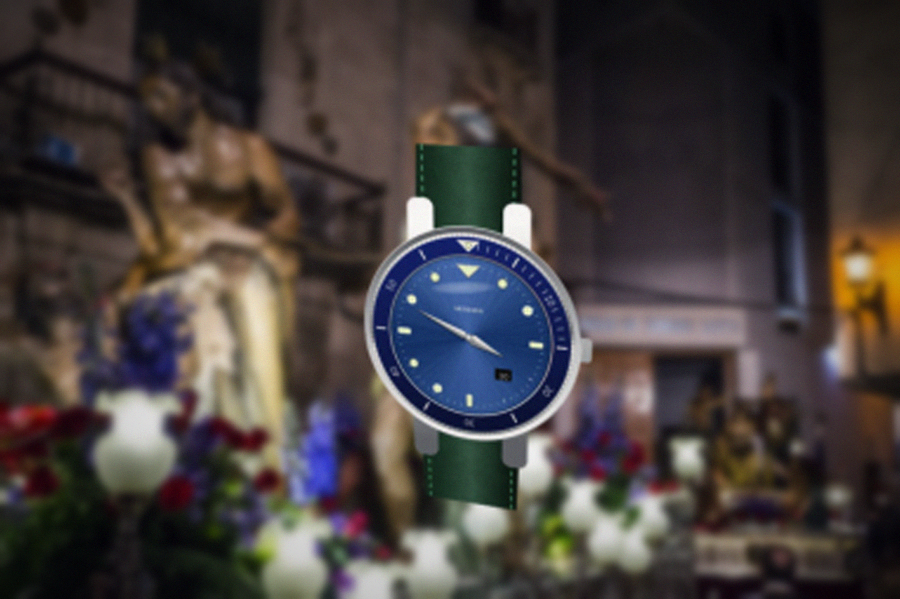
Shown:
3,49
